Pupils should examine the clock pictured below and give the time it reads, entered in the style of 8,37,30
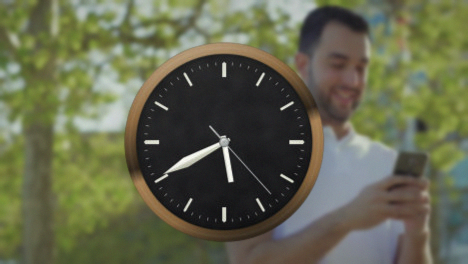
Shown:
5,40,23
